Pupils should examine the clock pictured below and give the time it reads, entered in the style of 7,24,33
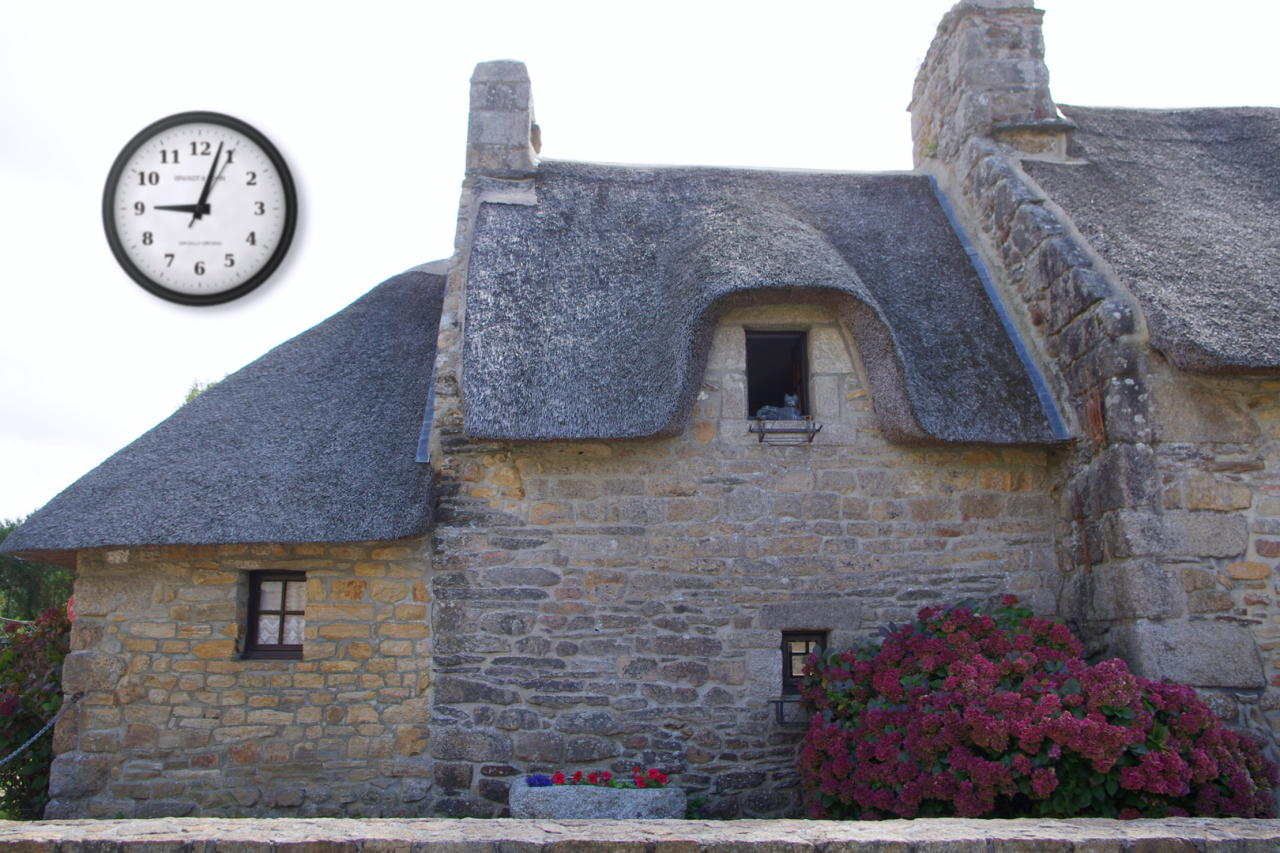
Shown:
9,03,05
